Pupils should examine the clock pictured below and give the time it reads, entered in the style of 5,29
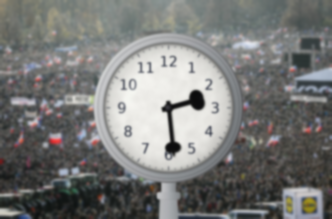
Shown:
2,29
